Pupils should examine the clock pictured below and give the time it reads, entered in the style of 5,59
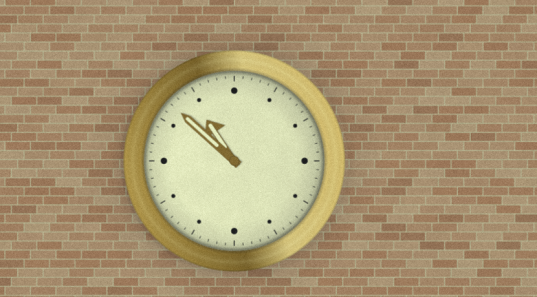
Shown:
10,52
